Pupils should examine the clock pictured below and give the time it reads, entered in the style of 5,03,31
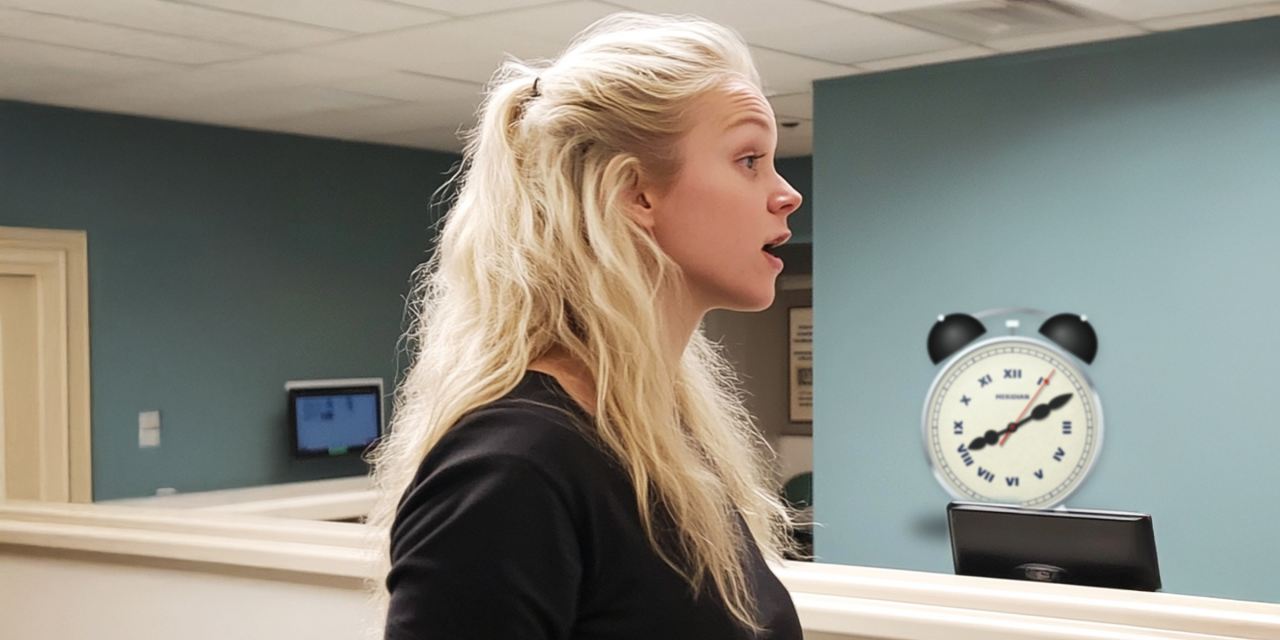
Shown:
8,10,06
